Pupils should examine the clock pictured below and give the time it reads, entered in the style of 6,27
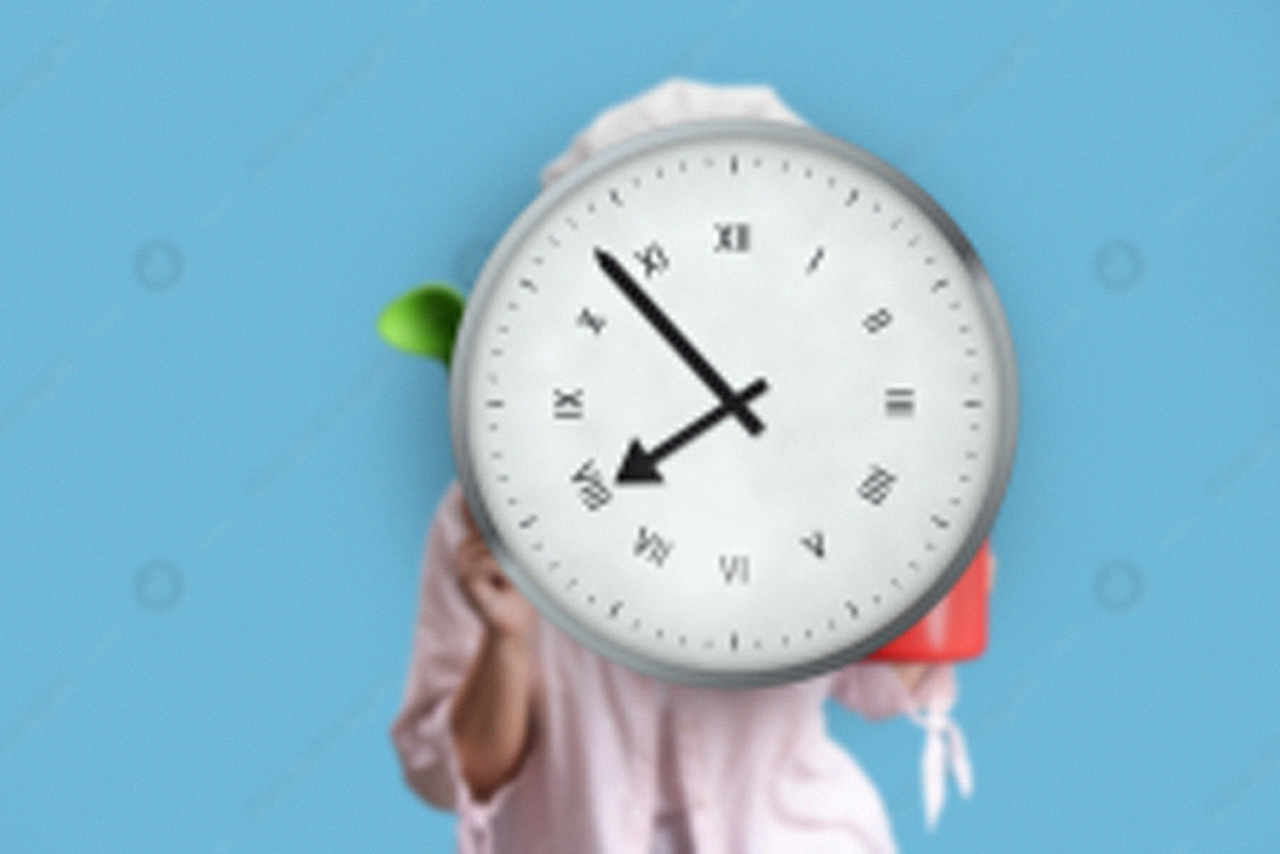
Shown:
7,53
